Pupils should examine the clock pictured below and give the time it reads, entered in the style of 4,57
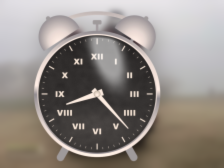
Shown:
8,23
